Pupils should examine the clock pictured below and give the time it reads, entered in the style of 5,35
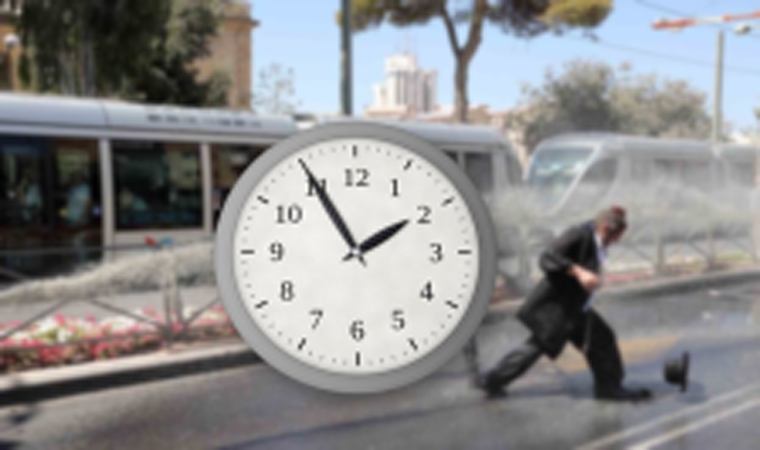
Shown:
1,55
